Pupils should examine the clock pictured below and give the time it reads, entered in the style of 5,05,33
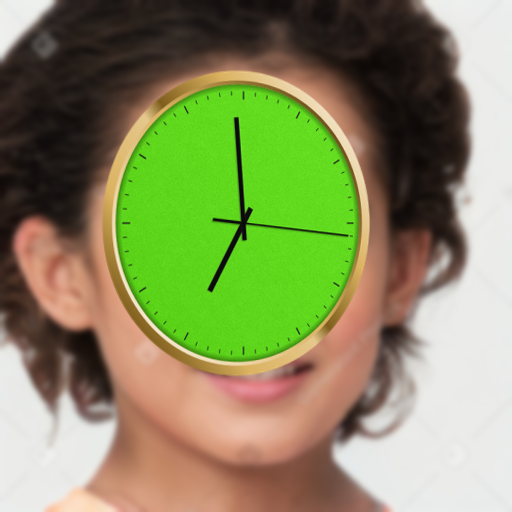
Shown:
6,59,16
